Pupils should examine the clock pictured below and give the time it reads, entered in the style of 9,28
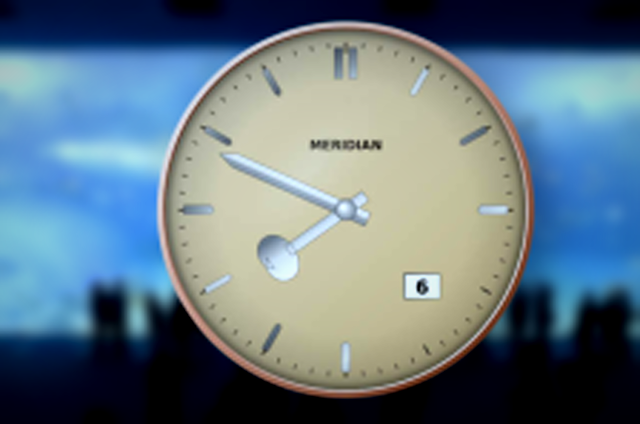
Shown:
7,49
